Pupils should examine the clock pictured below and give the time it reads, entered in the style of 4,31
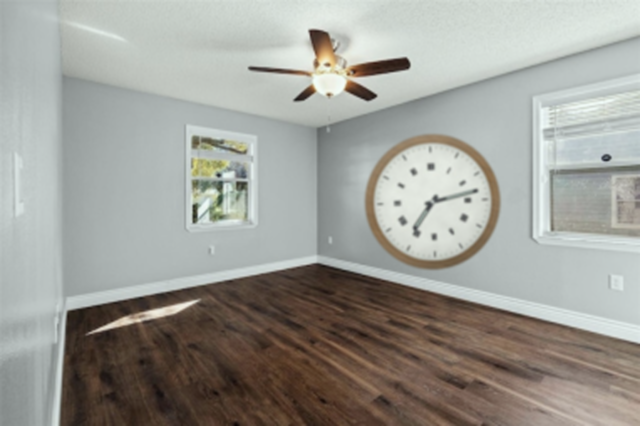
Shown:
7,13
